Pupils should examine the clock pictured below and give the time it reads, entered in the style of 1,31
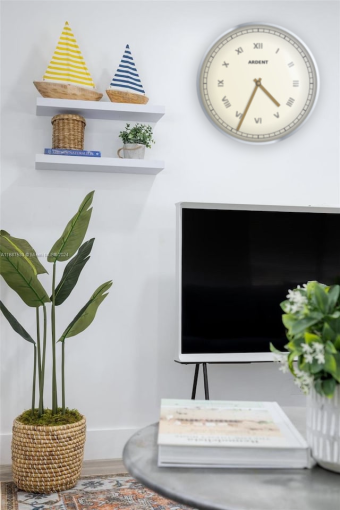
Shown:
4,34
